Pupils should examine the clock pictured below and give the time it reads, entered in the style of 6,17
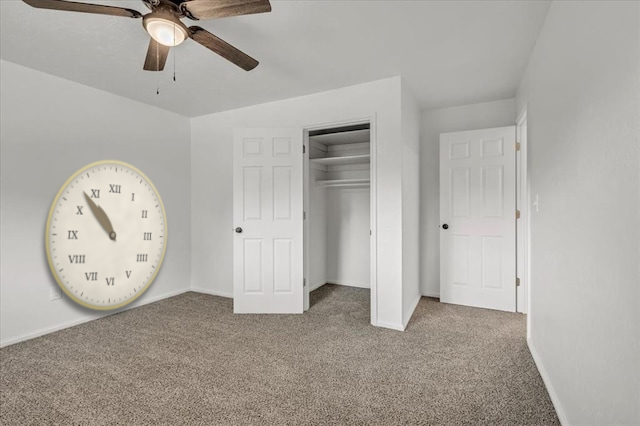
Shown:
10,53
